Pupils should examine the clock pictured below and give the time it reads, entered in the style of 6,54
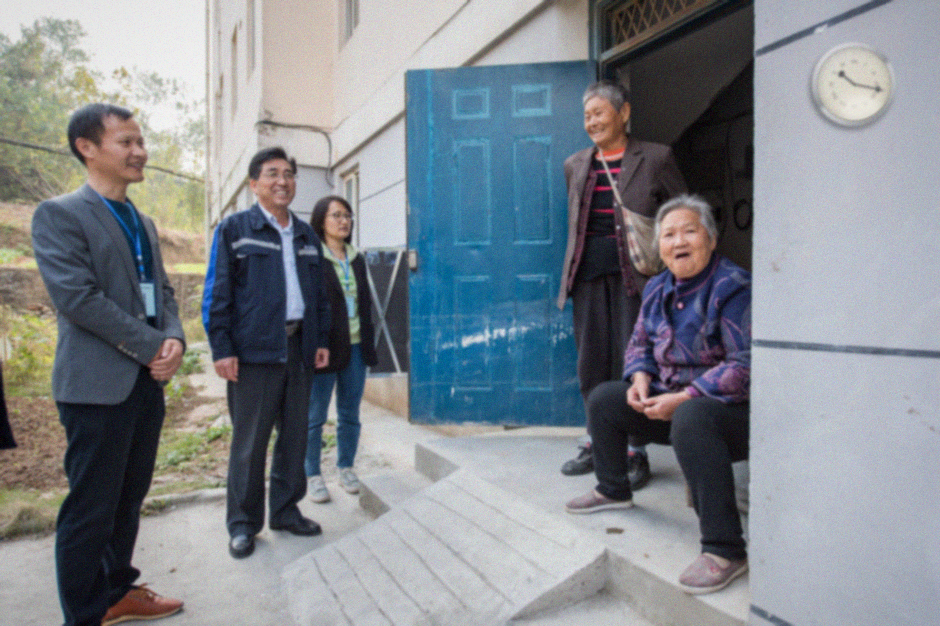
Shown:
10,17
